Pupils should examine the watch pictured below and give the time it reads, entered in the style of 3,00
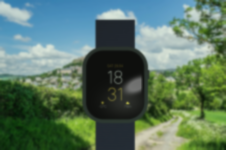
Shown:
18,31
